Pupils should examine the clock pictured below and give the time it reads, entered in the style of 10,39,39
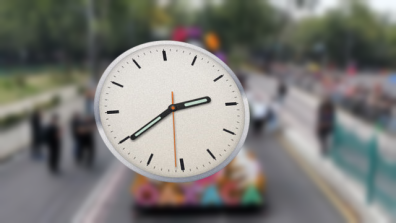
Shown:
2,39,31
